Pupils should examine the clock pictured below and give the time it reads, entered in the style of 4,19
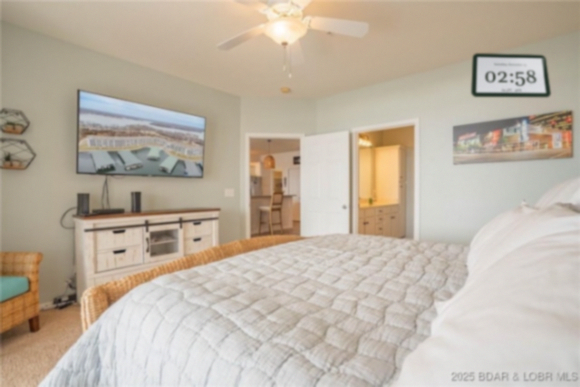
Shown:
2,58
